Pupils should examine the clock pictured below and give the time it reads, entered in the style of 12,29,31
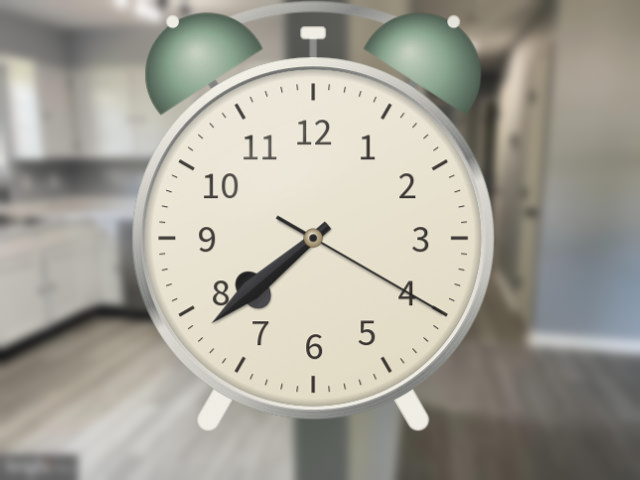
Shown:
7,38,20
